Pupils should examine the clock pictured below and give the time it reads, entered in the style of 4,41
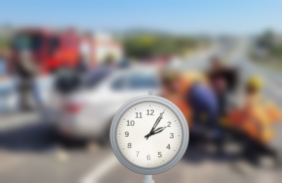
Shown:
2,05
